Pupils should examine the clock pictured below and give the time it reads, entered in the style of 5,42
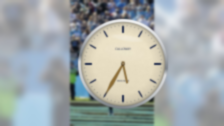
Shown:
5,35
